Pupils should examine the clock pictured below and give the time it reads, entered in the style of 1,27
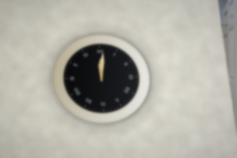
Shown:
12,01
